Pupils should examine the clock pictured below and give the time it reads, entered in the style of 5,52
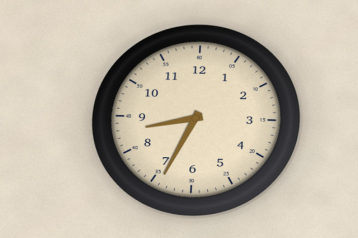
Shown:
8,34
